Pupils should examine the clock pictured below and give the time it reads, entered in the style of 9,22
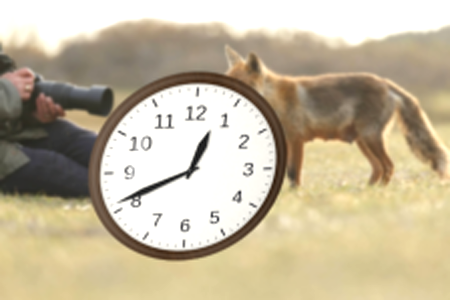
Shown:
12,41
